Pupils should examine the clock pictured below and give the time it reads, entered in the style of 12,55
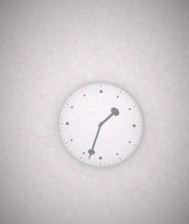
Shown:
1,33
